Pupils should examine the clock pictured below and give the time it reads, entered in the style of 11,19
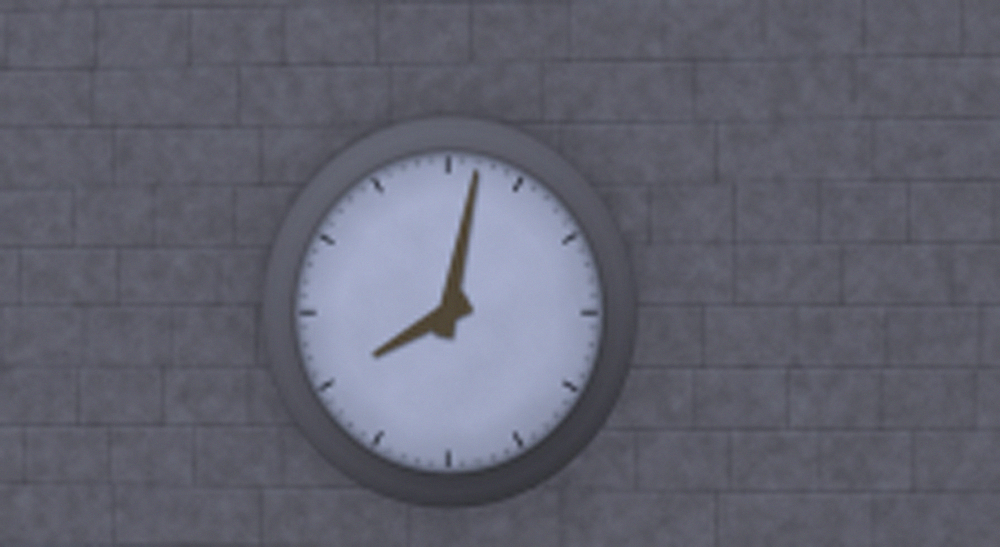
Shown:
8,02
